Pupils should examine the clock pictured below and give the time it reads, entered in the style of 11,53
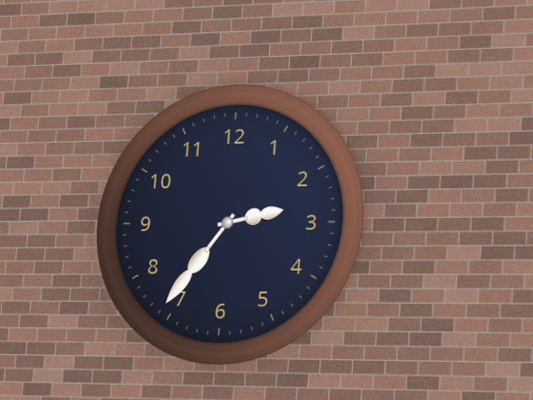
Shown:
2,36
